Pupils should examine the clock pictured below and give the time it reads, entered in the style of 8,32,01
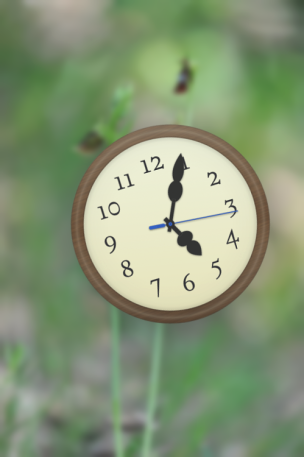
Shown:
5,04,16
